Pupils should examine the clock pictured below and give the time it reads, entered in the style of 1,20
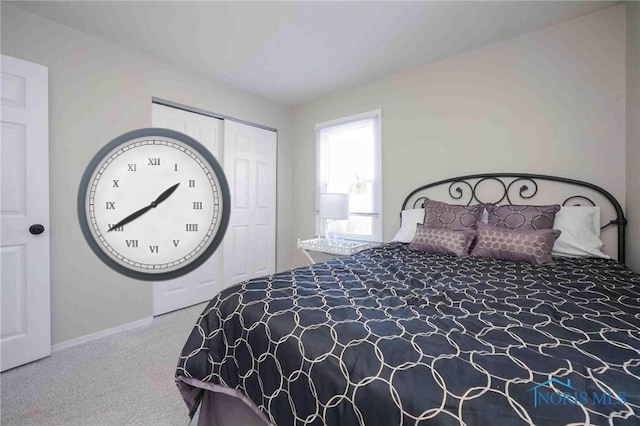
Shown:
1,40
